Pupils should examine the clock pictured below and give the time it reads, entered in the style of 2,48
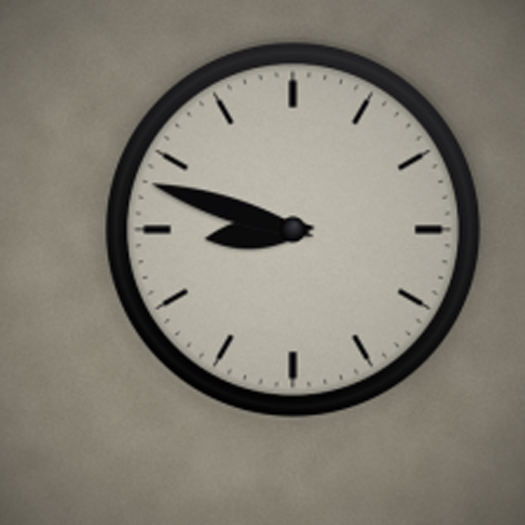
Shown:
8,48
